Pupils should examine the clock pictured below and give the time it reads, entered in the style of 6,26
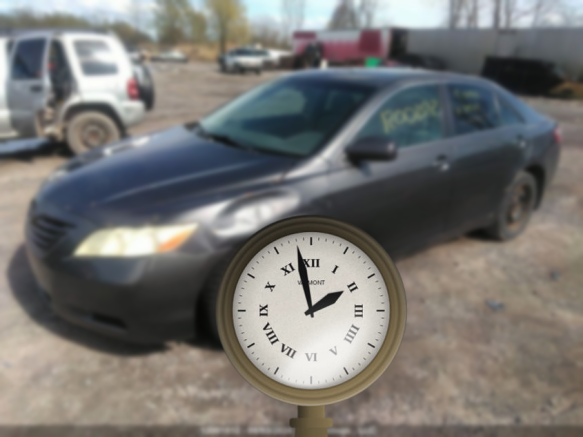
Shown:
1,58
